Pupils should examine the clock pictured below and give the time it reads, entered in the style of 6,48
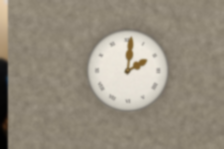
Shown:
2,01
